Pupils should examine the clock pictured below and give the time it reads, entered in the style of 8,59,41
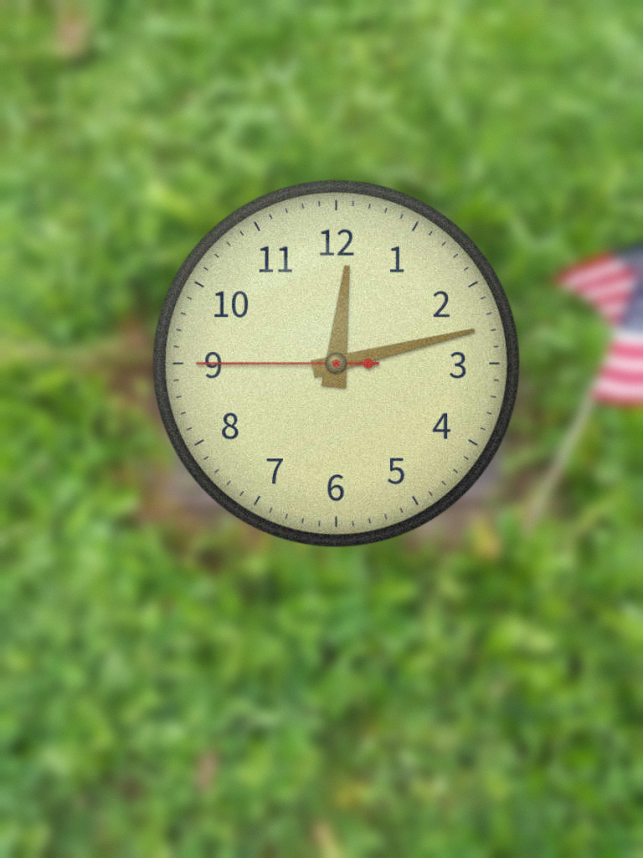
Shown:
12,12,45
